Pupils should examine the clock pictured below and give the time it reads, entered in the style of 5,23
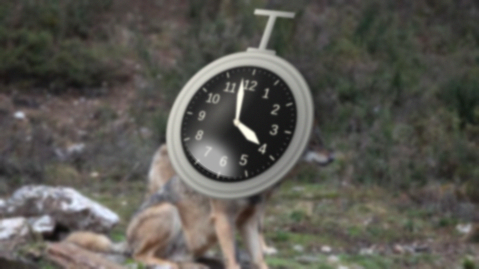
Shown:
3,58
